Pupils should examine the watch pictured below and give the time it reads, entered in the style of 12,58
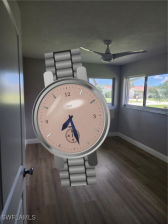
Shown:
7,28
